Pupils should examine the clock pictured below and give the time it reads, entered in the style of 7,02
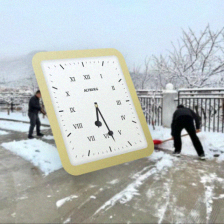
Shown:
6,28
